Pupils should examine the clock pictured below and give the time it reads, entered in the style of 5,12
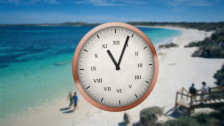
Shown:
11,04
